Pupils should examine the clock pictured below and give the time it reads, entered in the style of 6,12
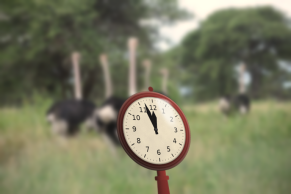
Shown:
11,57
